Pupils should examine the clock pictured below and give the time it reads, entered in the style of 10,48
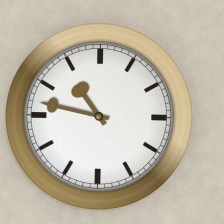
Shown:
10,47
